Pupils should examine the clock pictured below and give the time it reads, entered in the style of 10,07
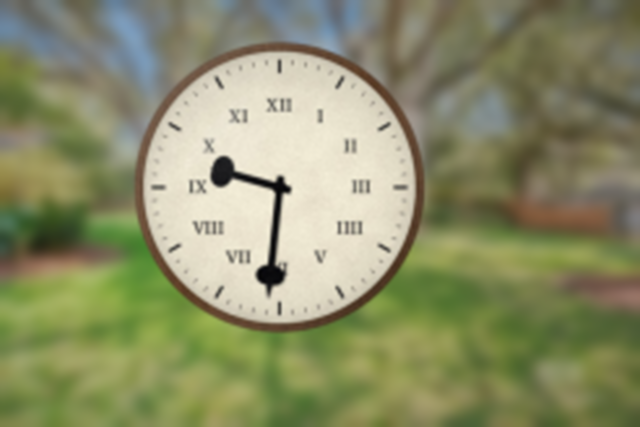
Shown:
9,31
